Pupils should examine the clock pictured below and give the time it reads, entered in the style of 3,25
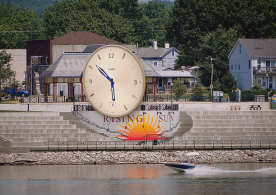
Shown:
5,52
